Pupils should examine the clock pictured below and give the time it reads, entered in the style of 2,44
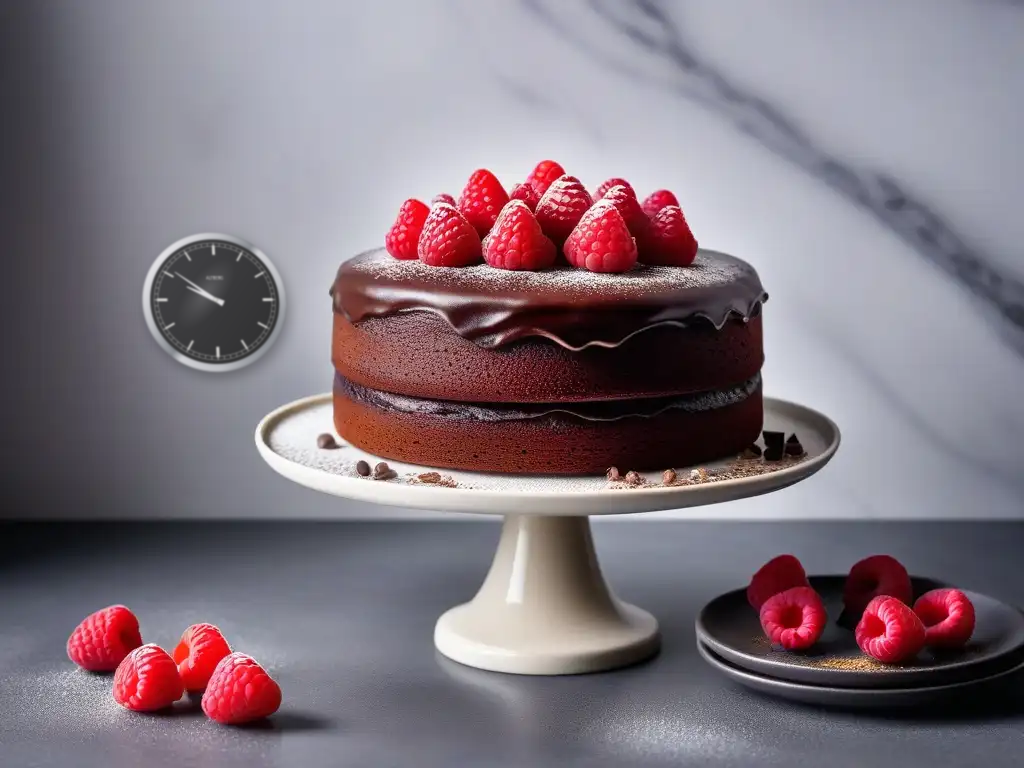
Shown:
9,51
